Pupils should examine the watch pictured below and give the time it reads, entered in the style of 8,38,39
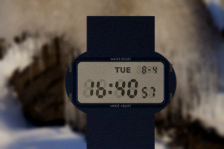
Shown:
16,40,57
